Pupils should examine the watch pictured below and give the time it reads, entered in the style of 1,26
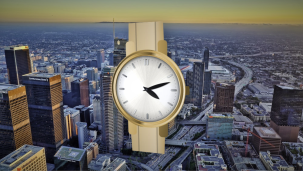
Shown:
4,12
